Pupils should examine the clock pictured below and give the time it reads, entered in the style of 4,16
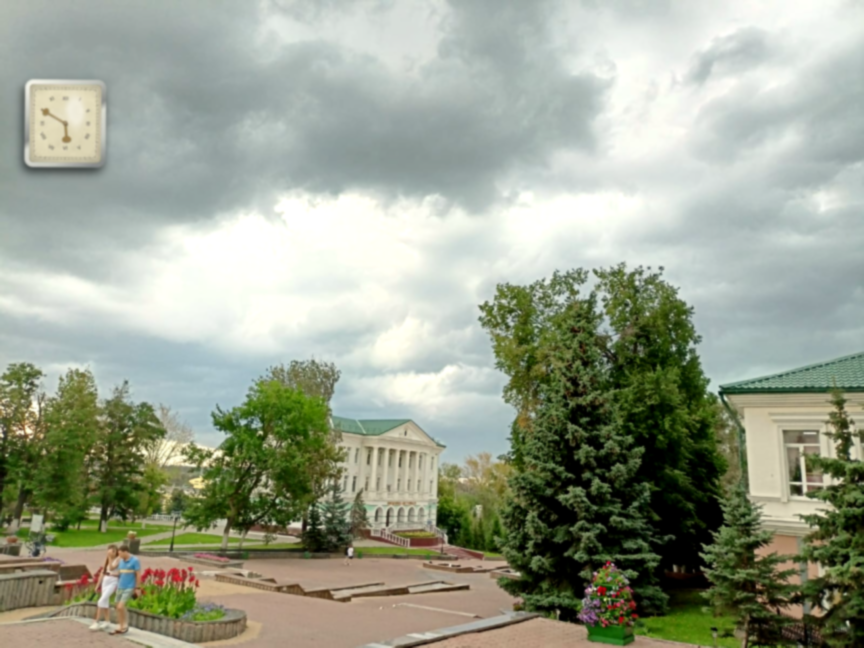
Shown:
5,50
